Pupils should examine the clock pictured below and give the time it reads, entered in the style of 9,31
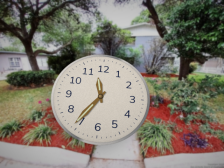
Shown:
11,36
